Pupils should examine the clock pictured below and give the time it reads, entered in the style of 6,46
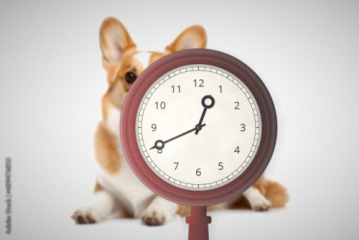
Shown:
12,41
